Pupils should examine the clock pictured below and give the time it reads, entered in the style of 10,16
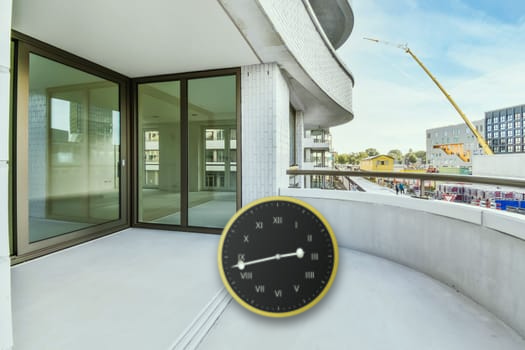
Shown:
2,43
